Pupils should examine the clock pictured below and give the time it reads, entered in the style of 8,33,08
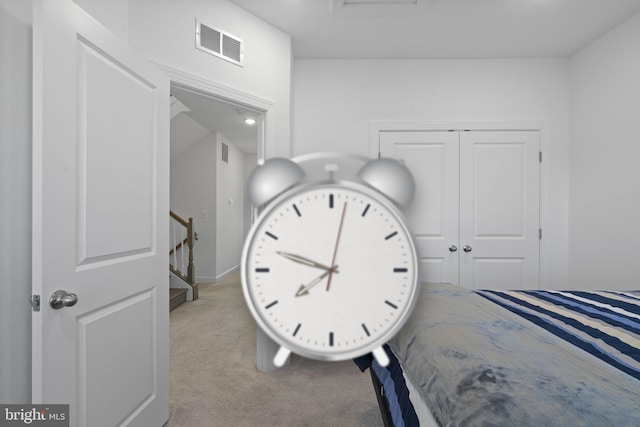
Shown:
7,48,02
